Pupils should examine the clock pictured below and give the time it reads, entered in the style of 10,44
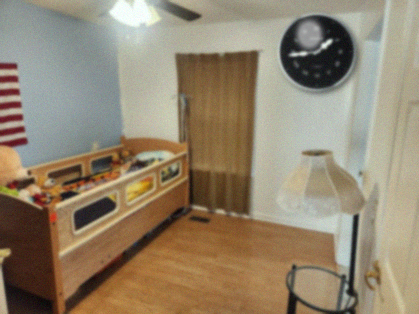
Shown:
1,44
